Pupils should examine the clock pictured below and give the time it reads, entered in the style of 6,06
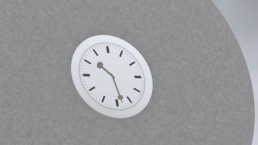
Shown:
10,28
